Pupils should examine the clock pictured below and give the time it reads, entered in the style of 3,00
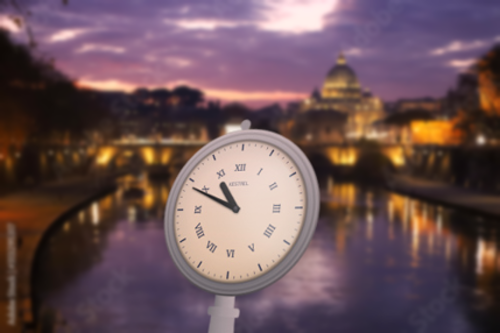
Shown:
10,49
